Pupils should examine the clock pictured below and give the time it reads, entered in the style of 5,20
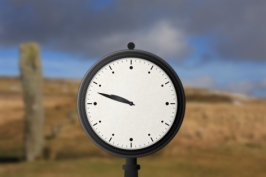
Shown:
9,48
